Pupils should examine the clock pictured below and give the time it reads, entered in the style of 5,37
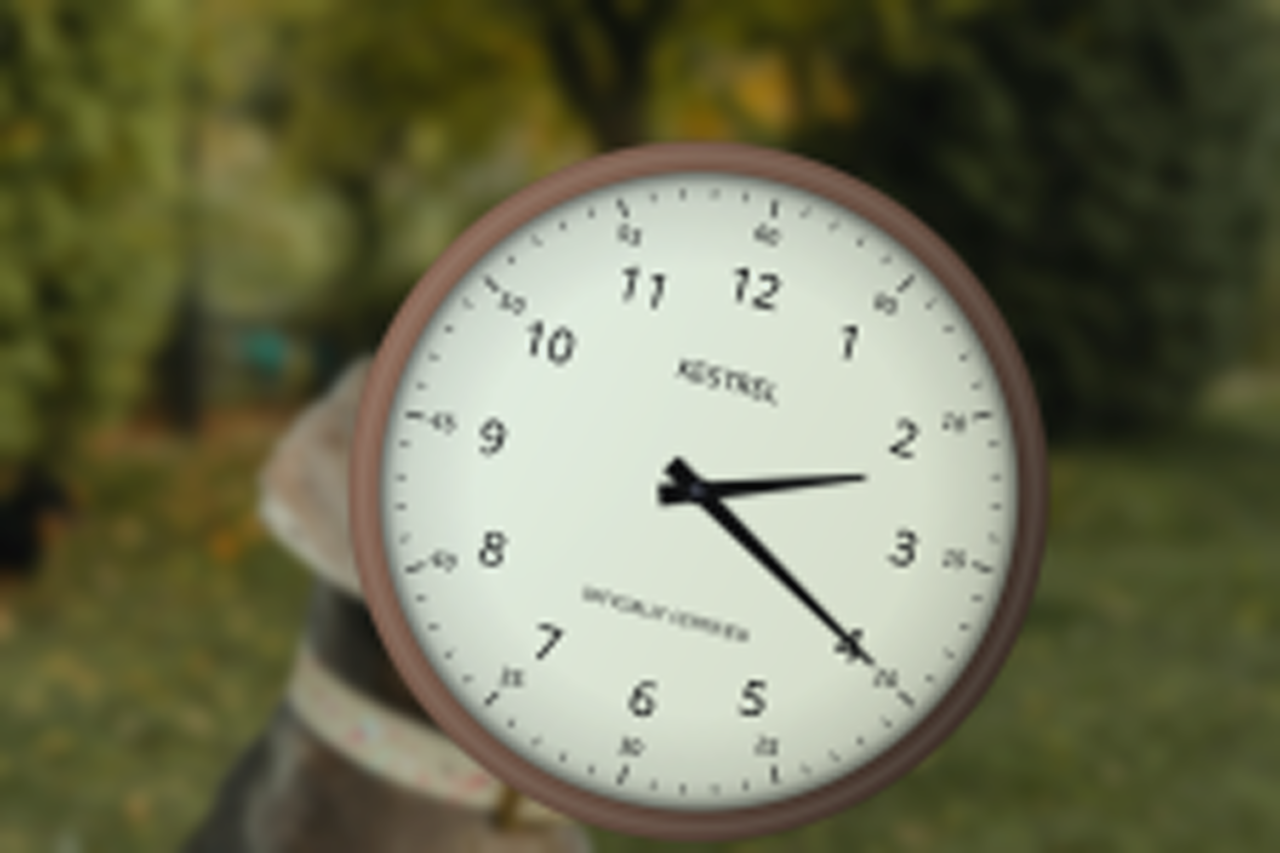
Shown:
2,20
